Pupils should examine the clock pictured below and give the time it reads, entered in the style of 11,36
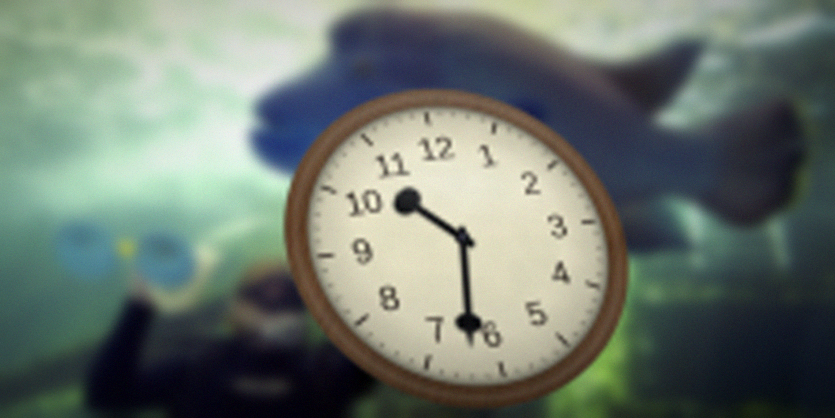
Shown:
10,32
